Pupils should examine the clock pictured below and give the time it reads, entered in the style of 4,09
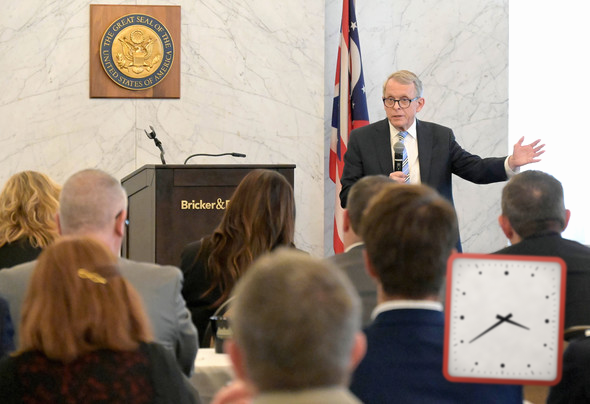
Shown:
3,39
